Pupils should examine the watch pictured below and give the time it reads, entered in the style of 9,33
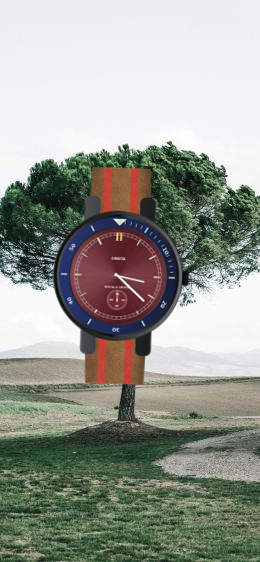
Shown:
3,22
